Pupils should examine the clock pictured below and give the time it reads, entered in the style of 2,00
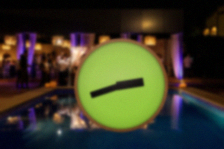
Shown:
2,42
